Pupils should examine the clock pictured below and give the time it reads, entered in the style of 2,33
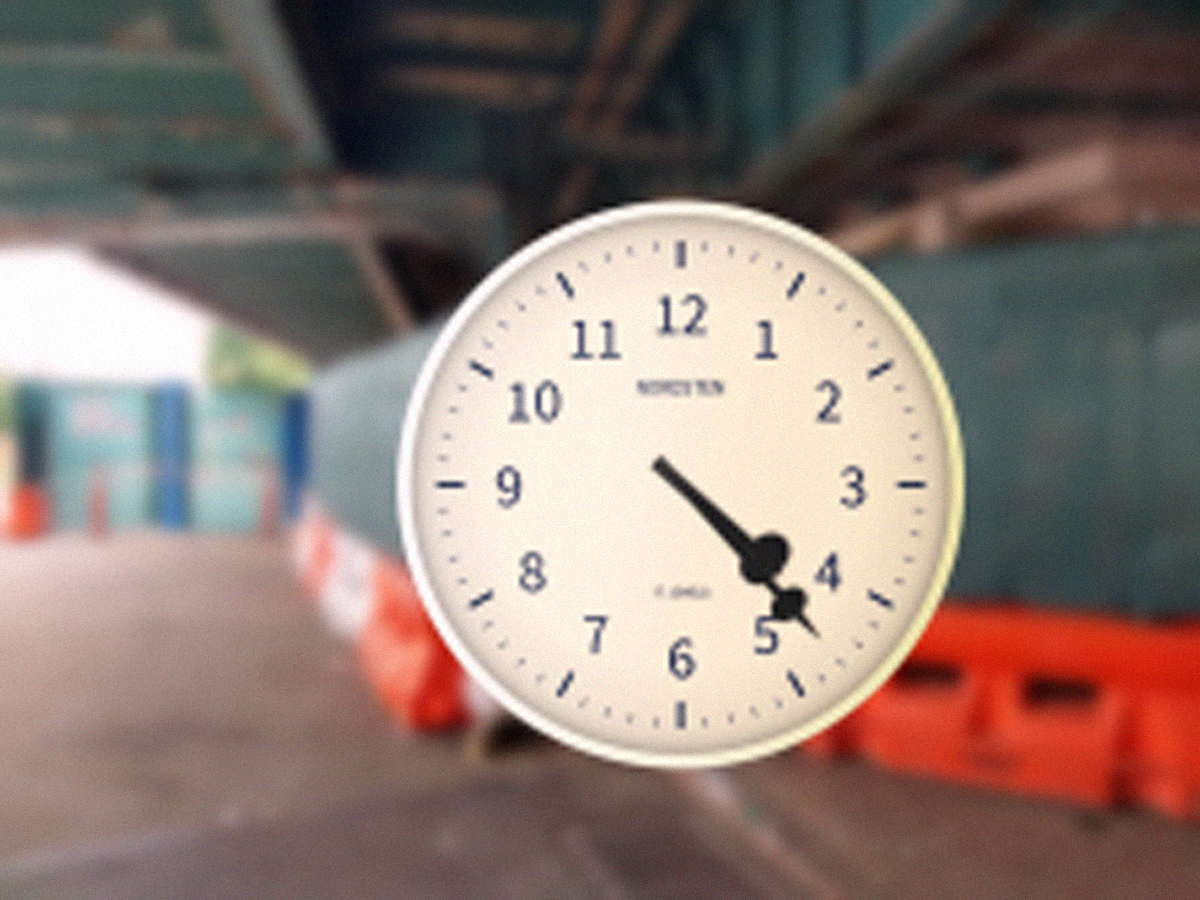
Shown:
4,23
